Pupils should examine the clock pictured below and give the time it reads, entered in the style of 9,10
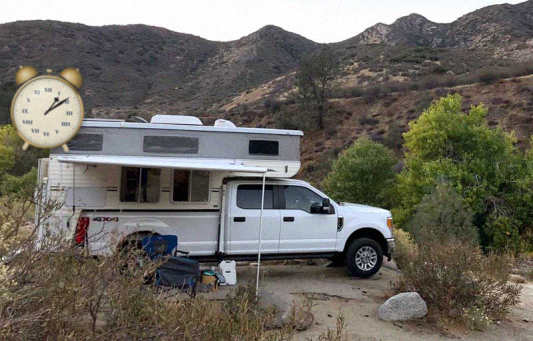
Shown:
1,09
